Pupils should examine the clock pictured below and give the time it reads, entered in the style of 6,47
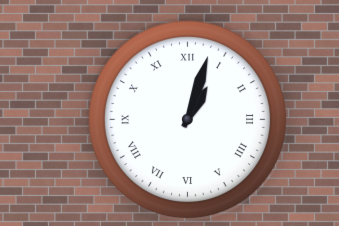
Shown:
1,03
